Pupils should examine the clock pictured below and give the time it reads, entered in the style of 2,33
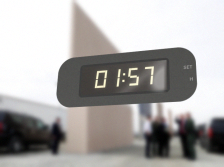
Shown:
1,57
